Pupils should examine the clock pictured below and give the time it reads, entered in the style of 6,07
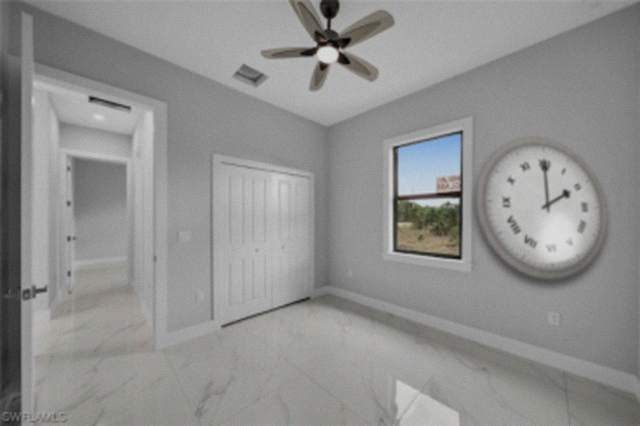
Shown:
2,00
